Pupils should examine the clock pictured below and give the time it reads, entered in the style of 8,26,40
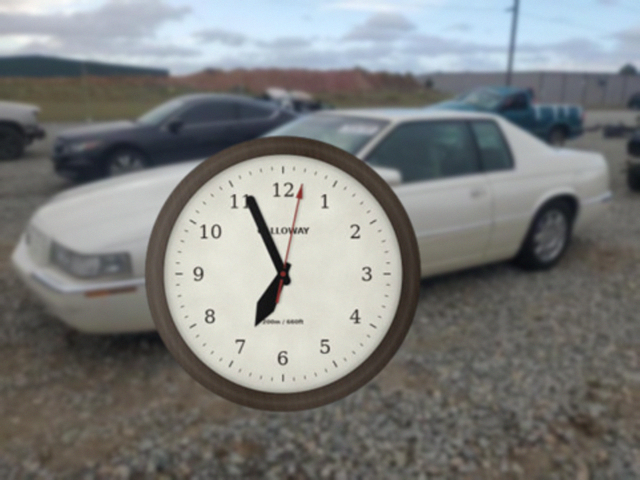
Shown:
6,56,02
